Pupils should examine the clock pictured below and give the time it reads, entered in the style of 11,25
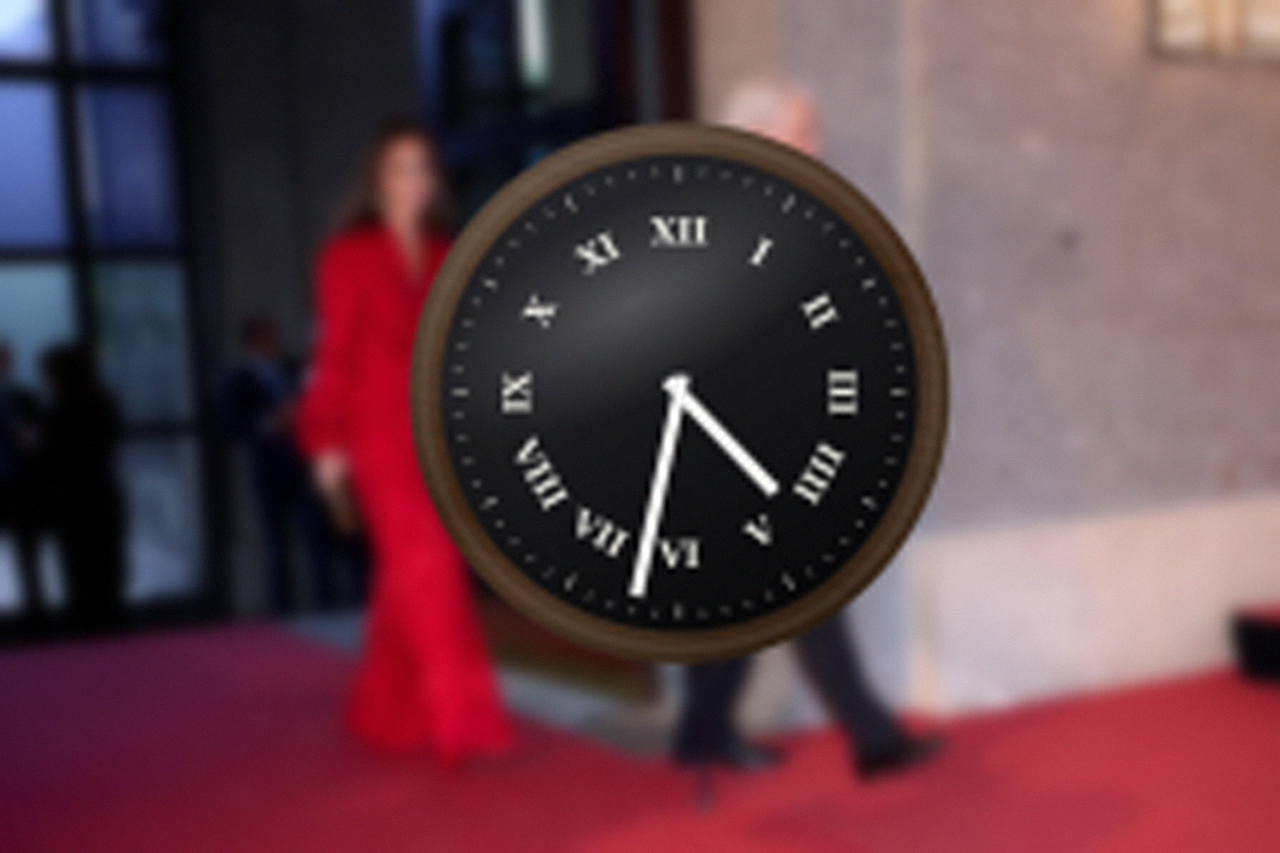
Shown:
4,32
